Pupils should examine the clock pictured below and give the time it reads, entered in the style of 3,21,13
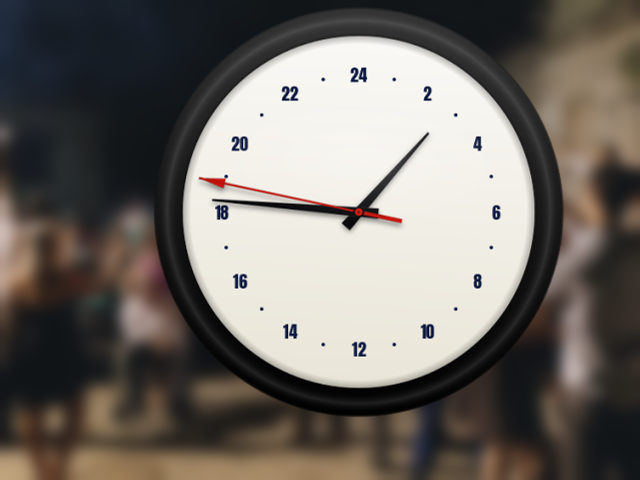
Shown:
2,45,47
